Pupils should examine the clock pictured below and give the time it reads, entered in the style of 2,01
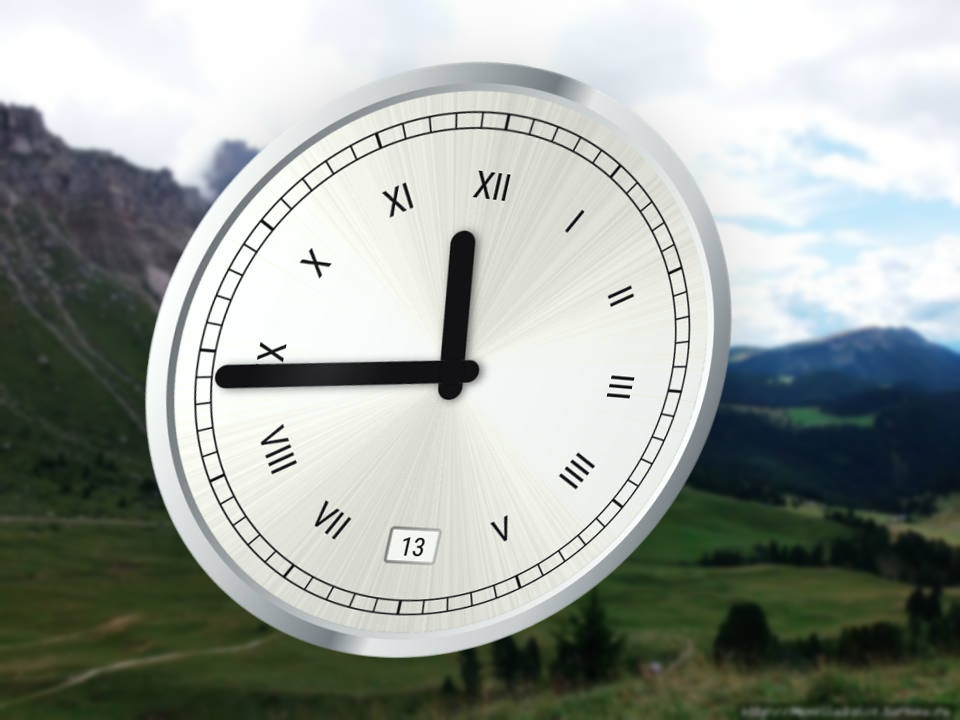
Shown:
11,44
